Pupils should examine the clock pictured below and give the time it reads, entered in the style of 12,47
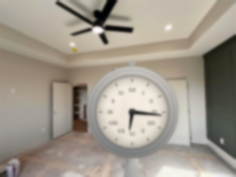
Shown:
6,16
